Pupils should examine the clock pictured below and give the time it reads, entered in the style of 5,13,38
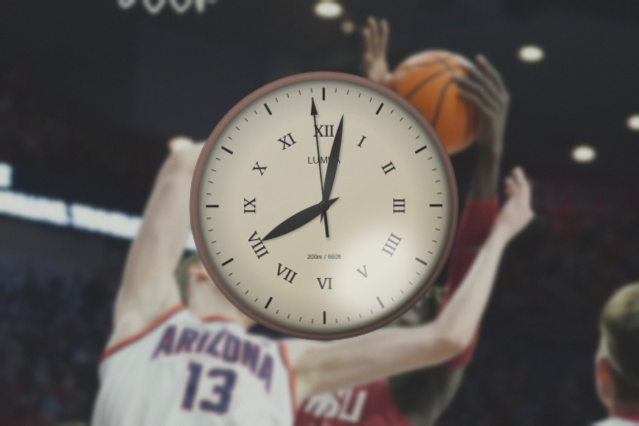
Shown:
8,01,59
